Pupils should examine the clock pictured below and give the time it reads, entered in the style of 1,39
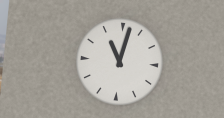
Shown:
11,02
